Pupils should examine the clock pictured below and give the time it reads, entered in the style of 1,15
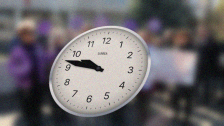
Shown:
9,47
